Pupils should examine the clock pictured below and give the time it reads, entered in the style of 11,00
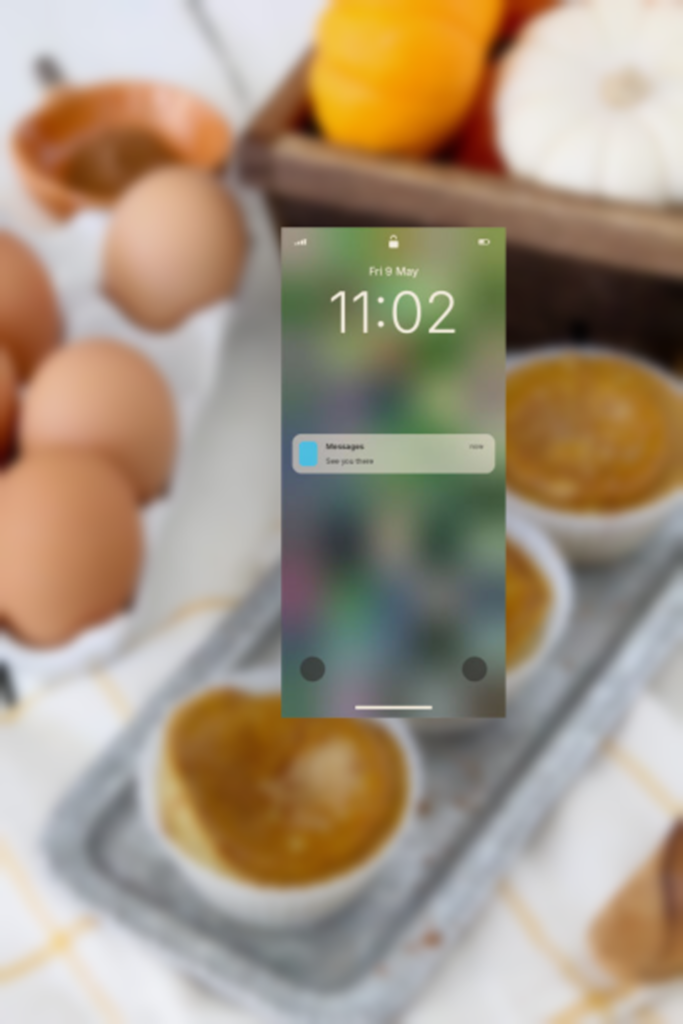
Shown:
11,02
